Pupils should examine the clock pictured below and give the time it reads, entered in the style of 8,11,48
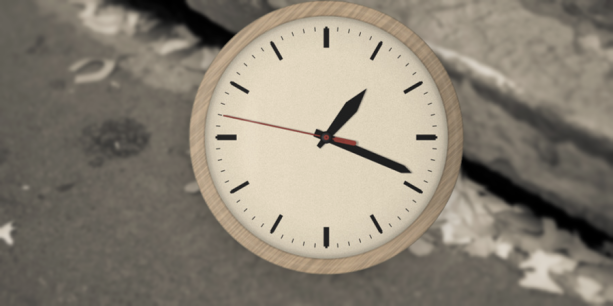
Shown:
1,18,47
